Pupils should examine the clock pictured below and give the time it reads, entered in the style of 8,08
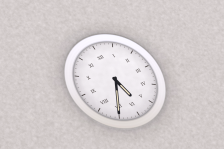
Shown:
5,35
